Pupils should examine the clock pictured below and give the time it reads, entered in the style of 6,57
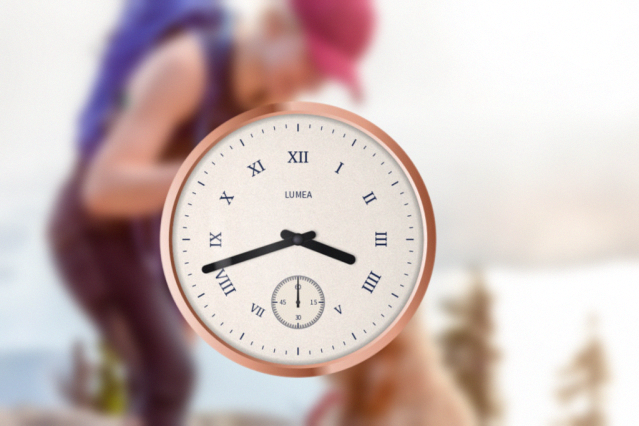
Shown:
3,42
